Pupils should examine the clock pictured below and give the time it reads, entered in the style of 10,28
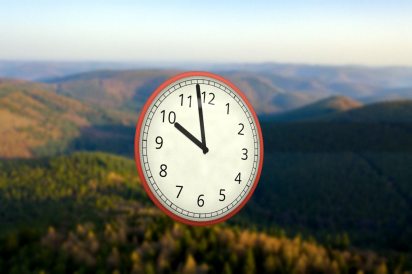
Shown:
9,58
